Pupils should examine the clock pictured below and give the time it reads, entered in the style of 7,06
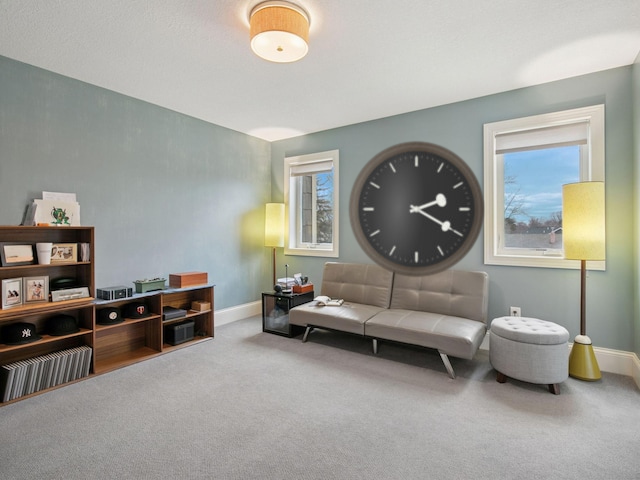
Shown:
2,20
